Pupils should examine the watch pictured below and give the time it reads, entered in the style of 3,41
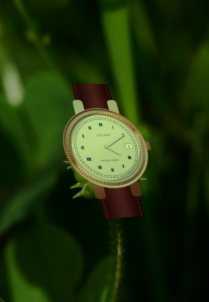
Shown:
4,10
